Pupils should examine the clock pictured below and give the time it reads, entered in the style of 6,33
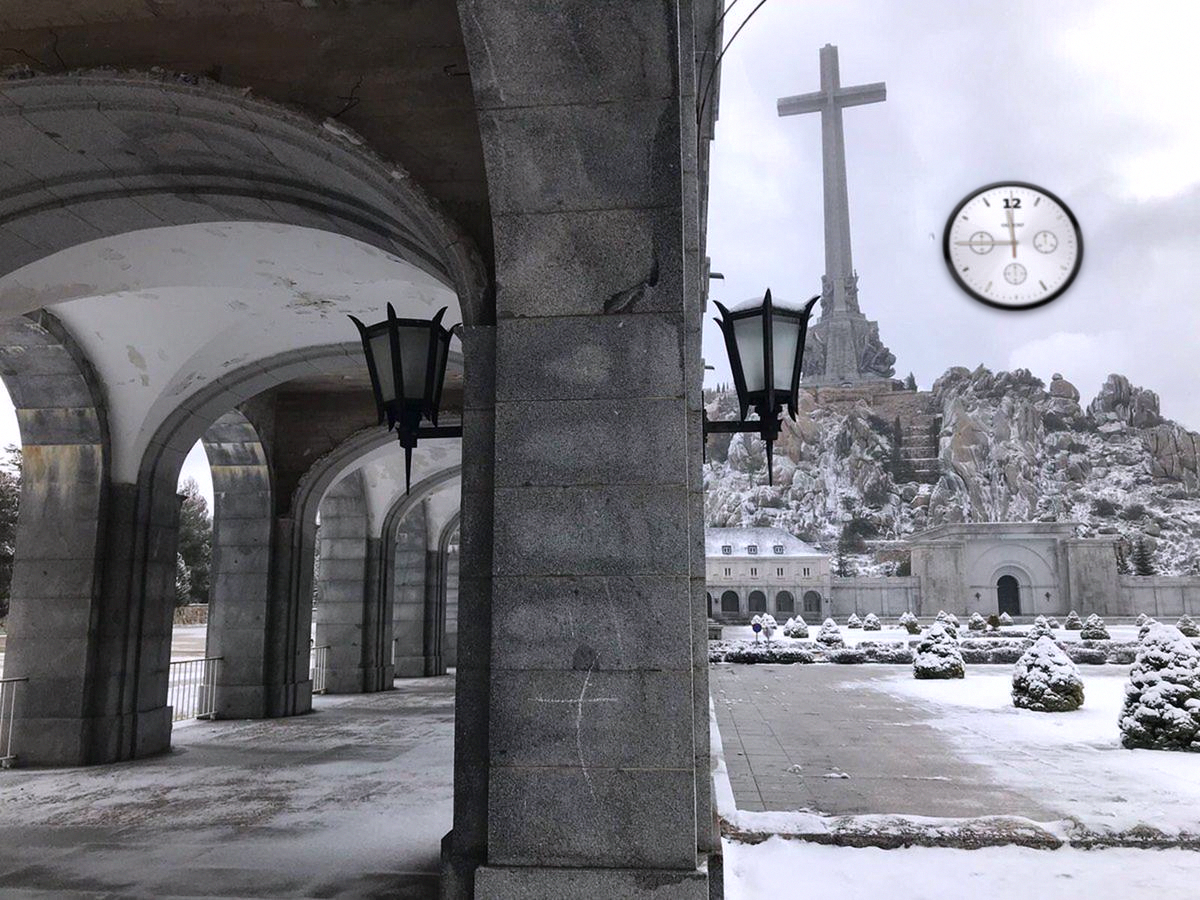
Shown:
11,45
